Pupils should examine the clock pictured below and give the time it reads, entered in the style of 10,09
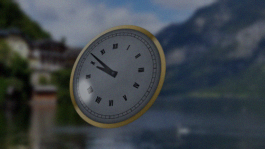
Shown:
9,52
